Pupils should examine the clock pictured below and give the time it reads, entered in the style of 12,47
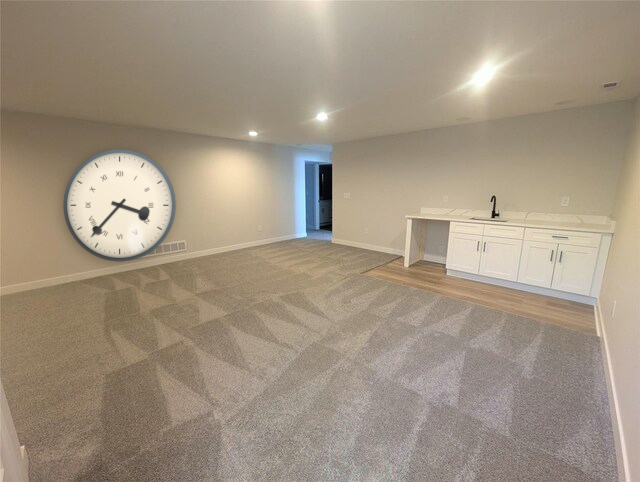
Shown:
3,37
